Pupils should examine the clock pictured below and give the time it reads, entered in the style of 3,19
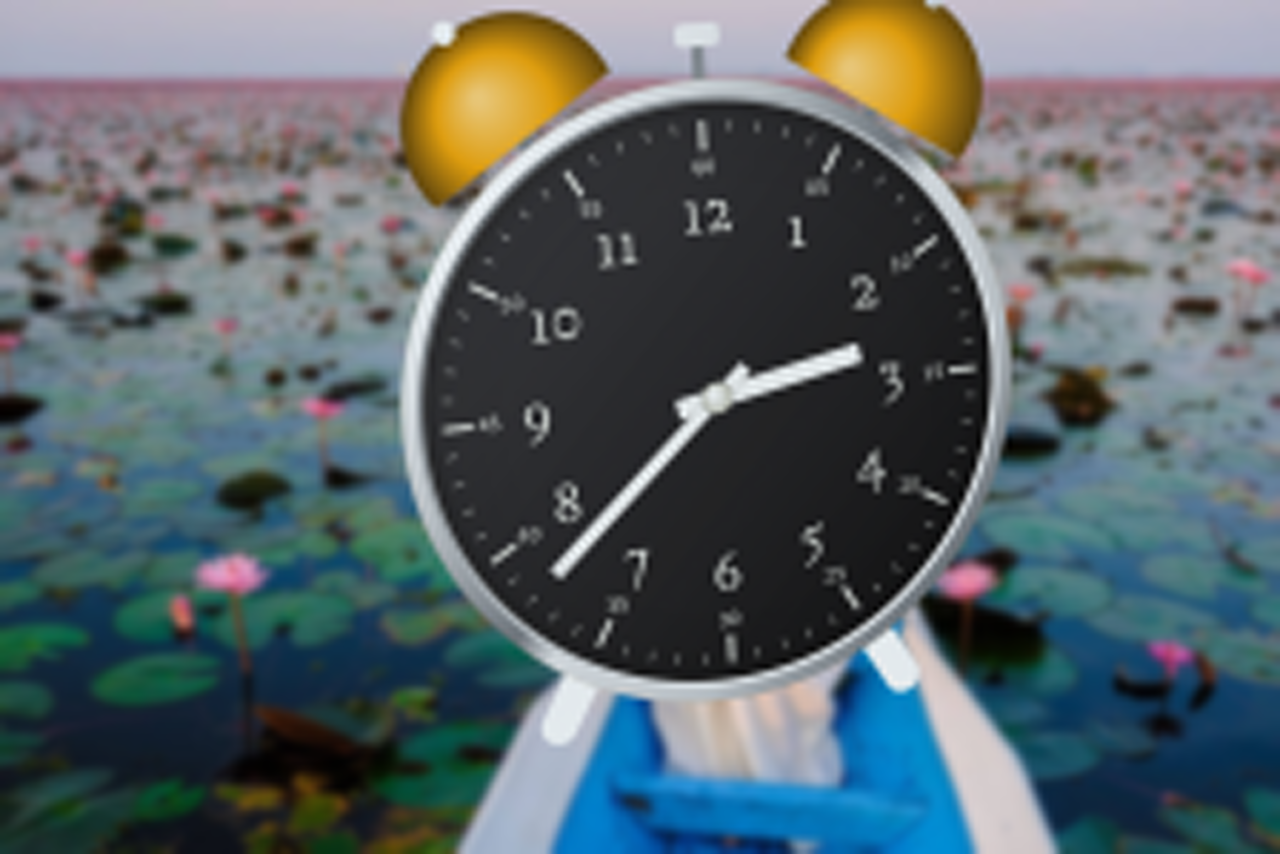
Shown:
2,38
